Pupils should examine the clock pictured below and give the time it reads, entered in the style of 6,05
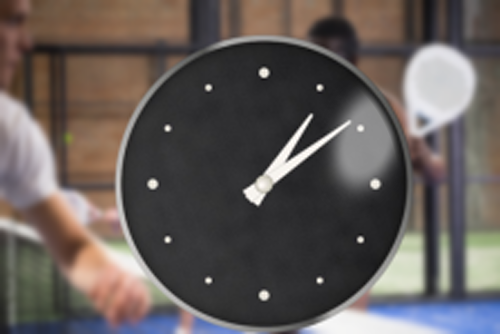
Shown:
1,09
